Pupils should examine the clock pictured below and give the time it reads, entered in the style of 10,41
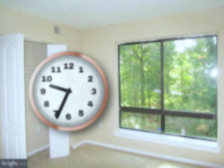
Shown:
9,34
